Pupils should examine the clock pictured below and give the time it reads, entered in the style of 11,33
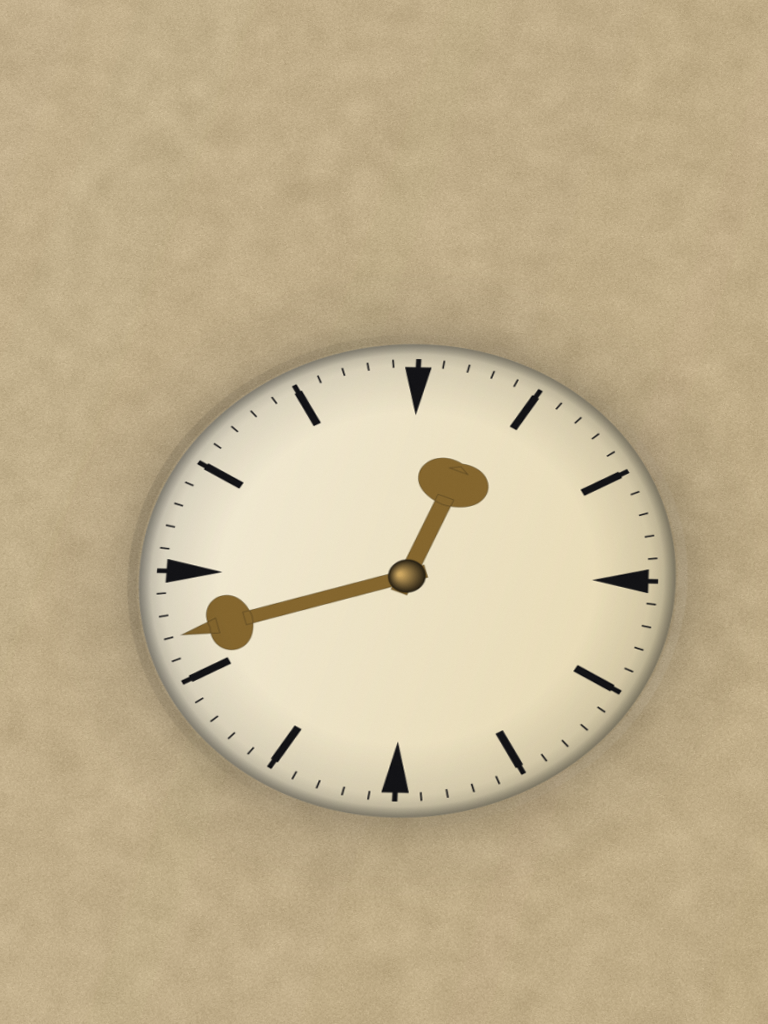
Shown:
12,42
